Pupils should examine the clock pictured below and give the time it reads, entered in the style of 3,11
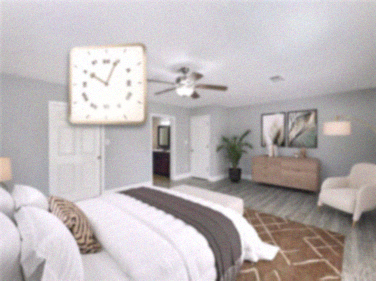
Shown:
10,04
